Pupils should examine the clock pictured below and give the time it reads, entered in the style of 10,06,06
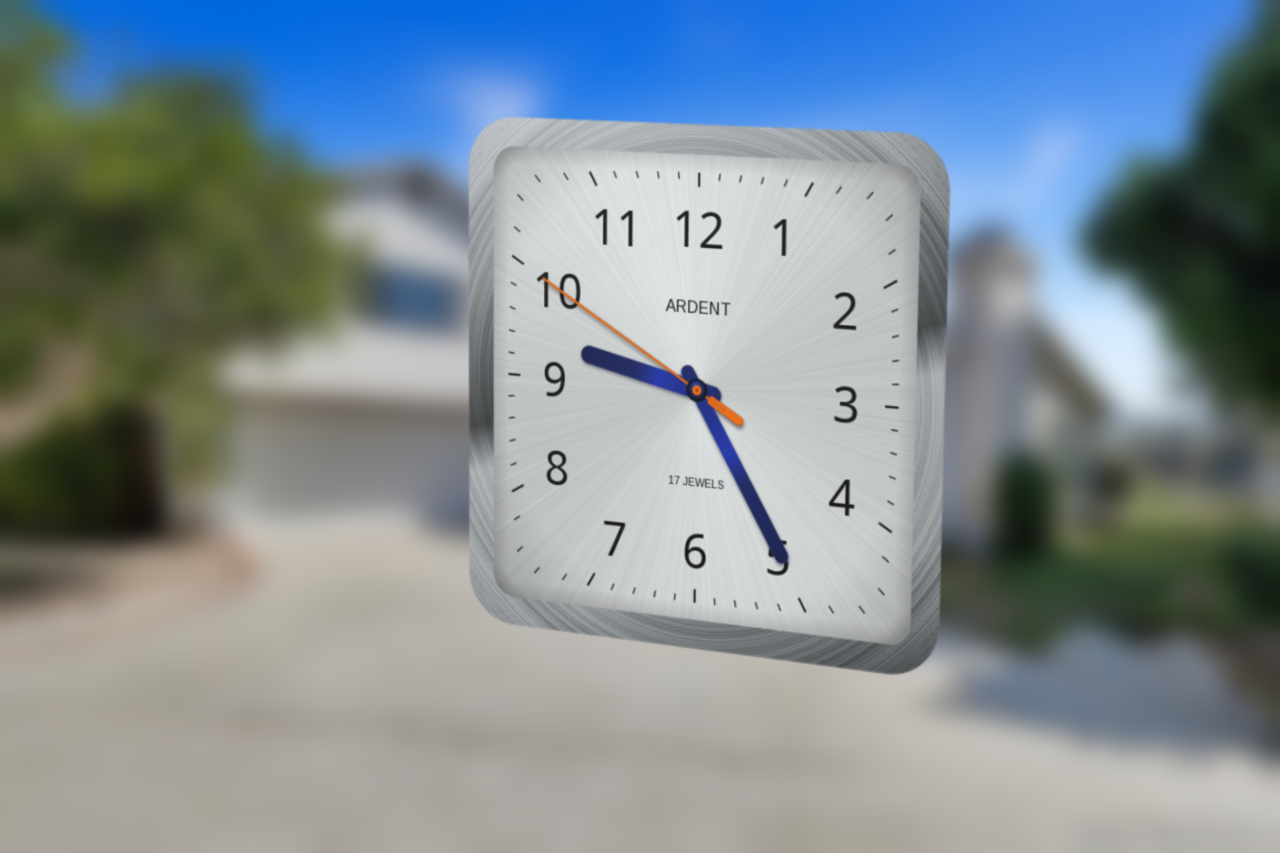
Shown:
9,24,50
